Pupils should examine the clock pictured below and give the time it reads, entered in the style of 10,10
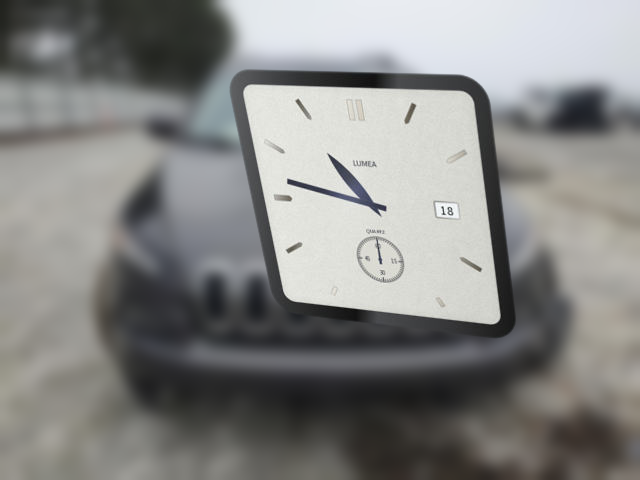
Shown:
10,47
